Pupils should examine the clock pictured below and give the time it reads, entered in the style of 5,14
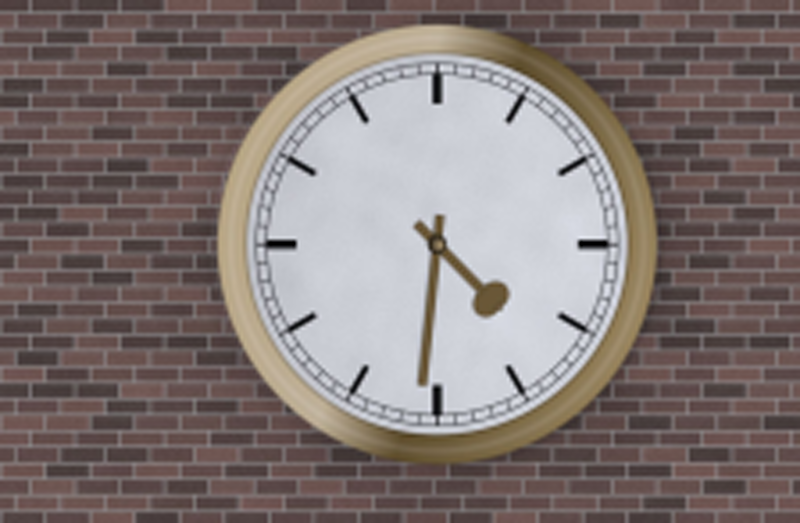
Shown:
4,31
